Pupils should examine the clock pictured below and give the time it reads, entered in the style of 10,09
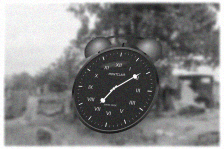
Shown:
7,09
